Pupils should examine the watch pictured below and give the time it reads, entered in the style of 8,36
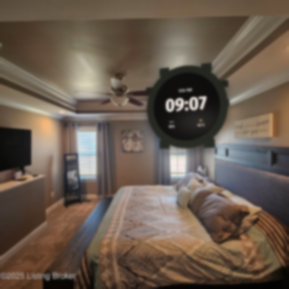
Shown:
9,07
